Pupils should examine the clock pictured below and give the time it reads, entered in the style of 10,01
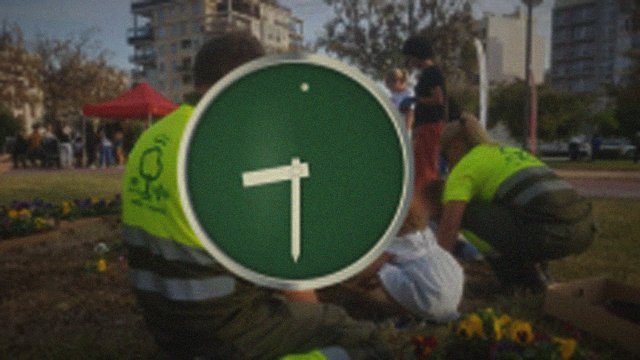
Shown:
8,29
